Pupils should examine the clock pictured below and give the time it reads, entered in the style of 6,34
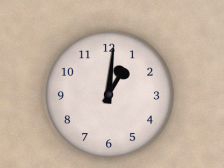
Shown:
1,01
